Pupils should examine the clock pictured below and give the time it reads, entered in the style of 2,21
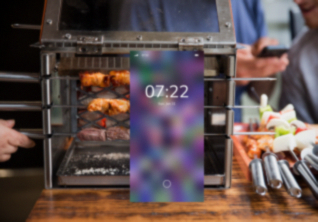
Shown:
7,22
